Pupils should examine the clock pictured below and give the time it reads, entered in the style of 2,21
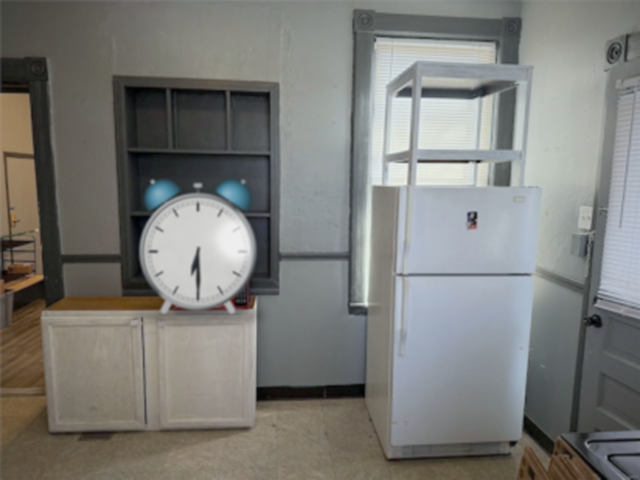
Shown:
6,30
